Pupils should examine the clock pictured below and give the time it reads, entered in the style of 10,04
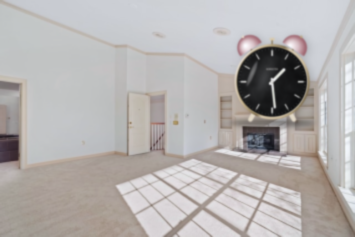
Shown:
1,29
